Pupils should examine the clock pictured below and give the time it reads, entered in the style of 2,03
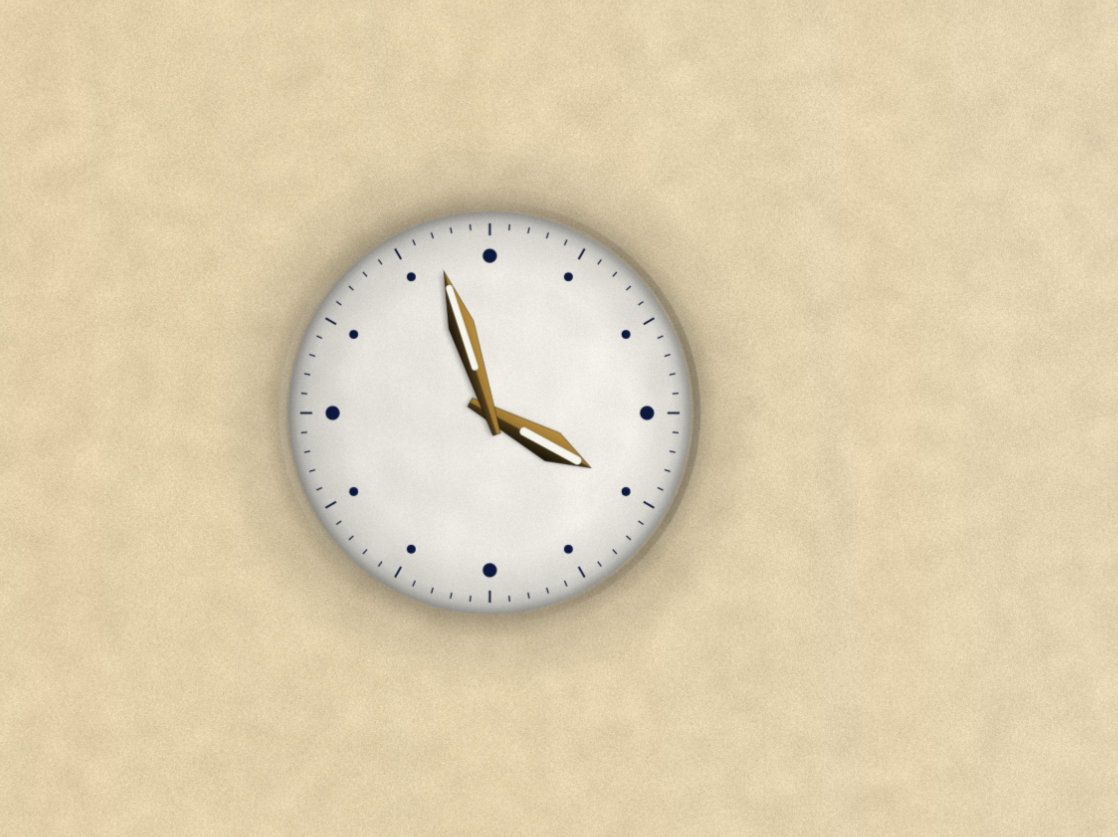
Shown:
3,57
